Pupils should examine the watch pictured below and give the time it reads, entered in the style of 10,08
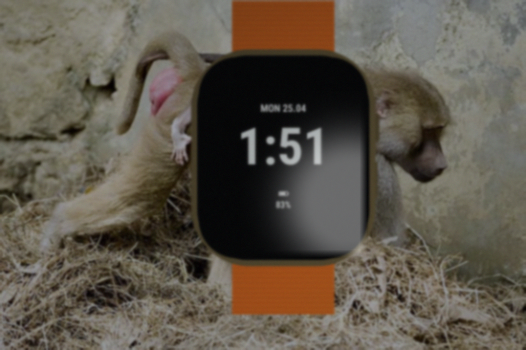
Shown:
1,51
